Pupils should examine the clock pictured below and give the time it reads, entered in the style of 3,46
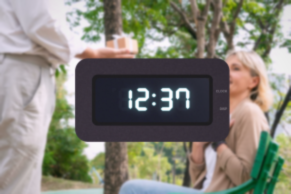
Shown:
12,37
